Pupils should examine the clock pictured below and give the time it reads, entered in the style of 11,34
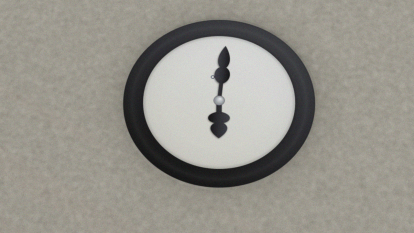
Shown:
6,01
